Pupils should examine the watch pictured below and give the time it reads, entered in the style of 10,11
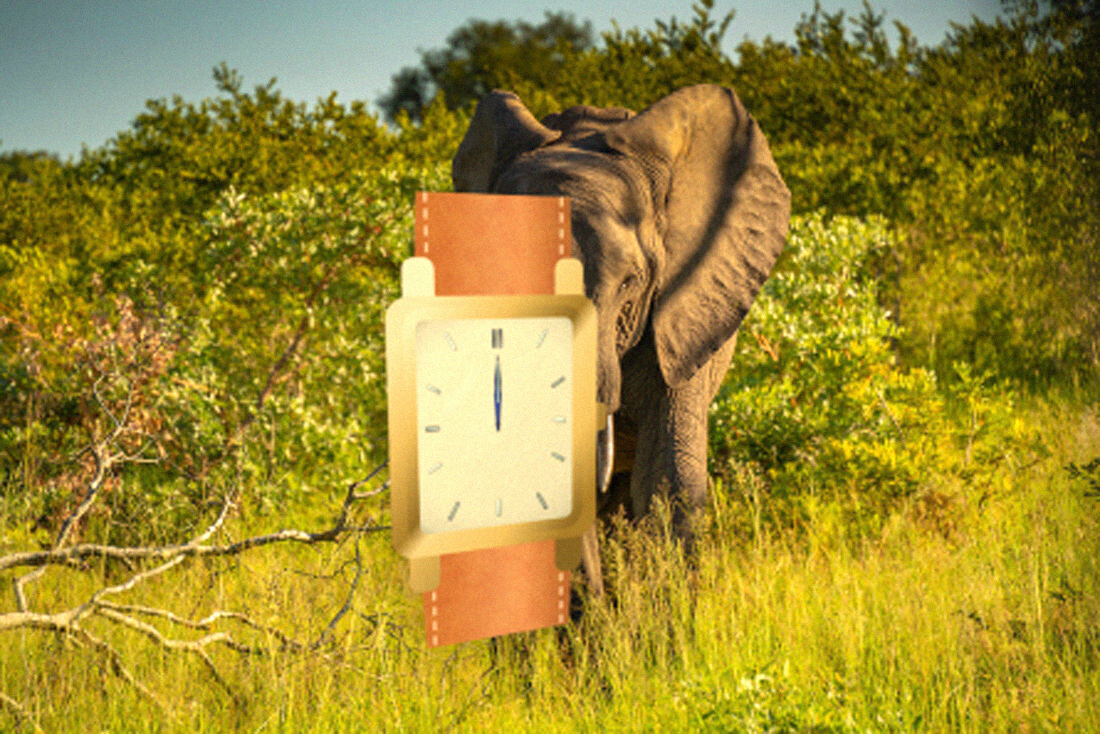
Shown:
12,00
